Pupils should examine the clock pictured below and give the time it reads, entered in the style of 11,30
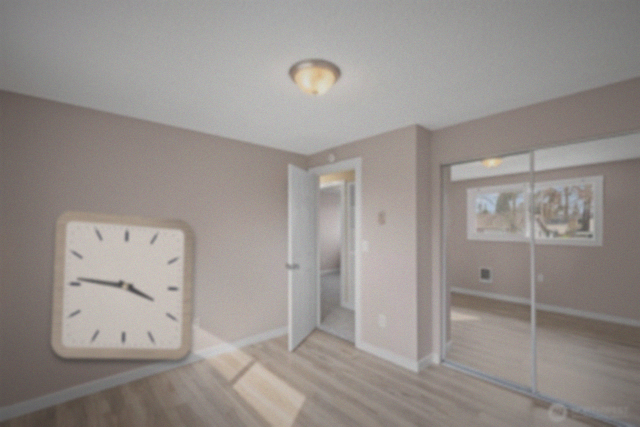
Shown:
3,46
